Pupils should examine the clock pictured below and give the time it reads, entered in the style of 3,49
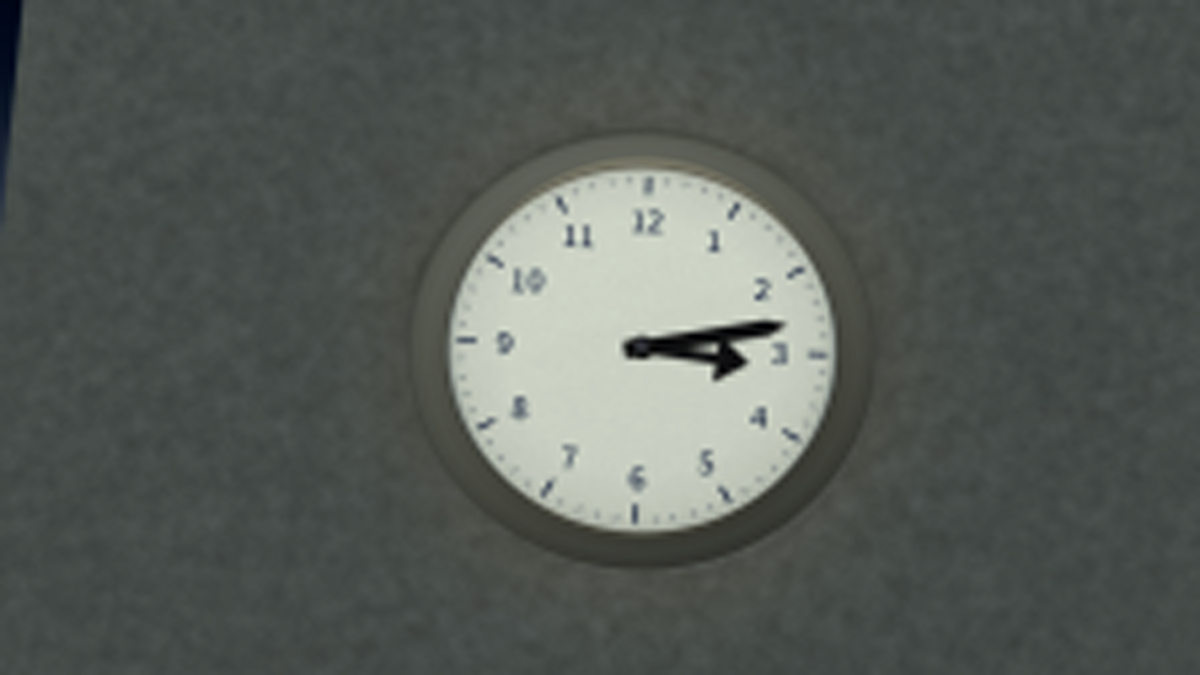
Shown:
3,13
